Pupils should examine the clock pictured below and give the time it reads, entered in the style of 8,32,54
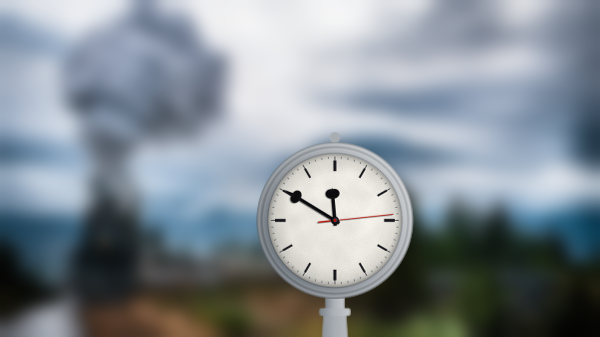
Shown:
11,50,14
